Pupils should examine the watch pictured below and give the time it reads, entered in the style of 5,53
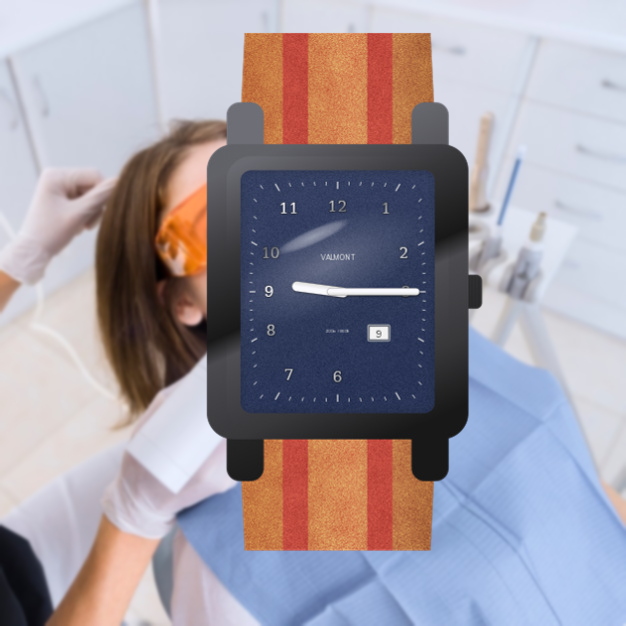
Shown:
9,15
